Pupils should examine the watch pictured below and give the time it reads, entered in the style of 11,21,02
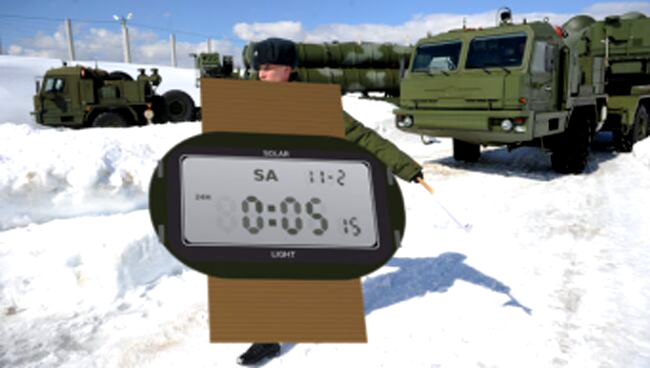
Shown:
0,05,15
